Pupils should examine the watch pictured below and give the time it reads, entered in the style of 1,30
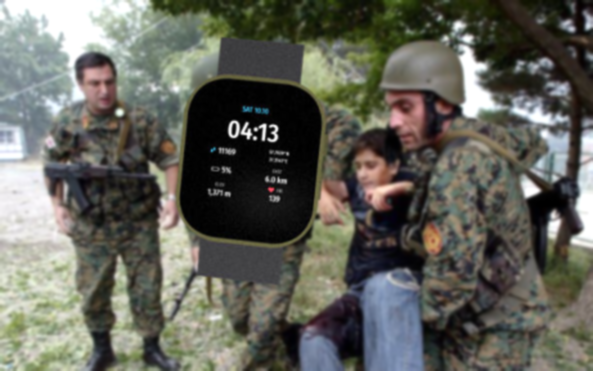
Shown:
4,13
